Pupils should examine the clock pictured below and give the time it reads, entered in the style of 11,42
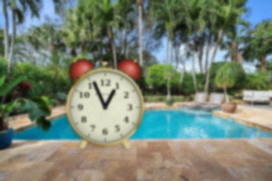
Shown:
12,56
